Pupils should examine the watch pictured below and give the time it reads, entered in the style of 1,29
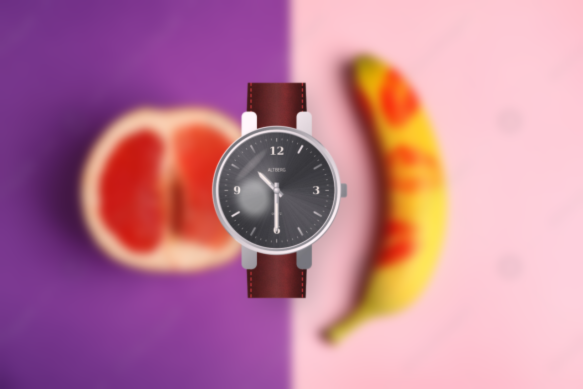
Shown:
10,30
